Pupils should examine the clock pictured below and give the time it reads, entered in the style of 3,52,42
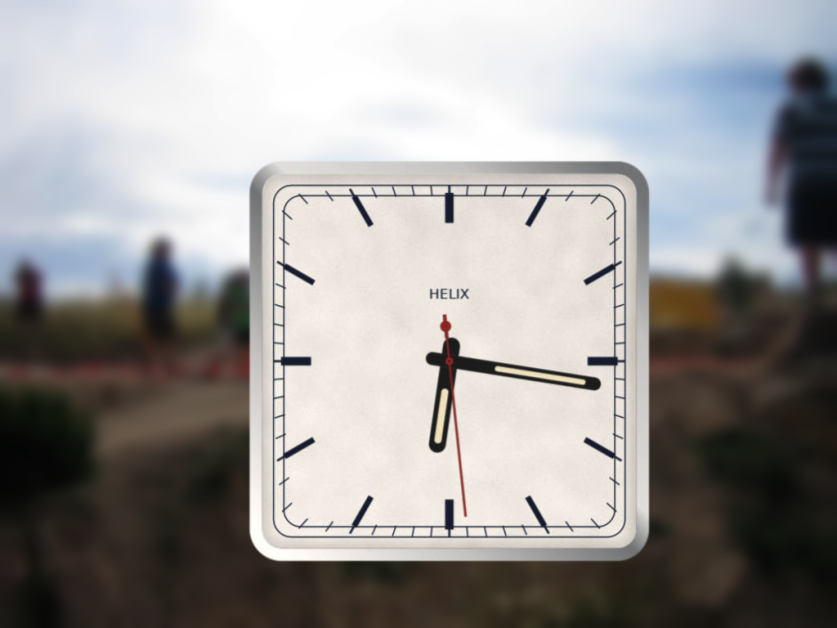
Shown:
6,16,29
